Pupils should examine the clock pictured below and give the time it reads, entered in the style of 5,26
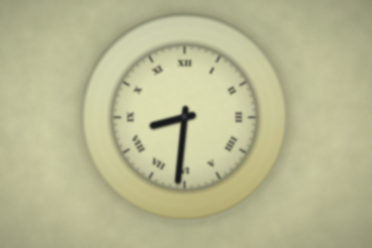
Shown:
8,31
